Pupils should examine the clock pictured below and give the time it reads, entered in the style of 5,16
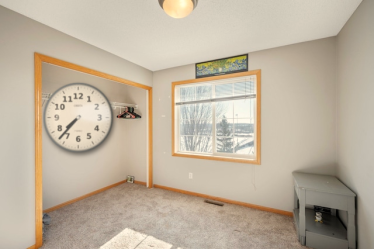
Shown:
7,37
